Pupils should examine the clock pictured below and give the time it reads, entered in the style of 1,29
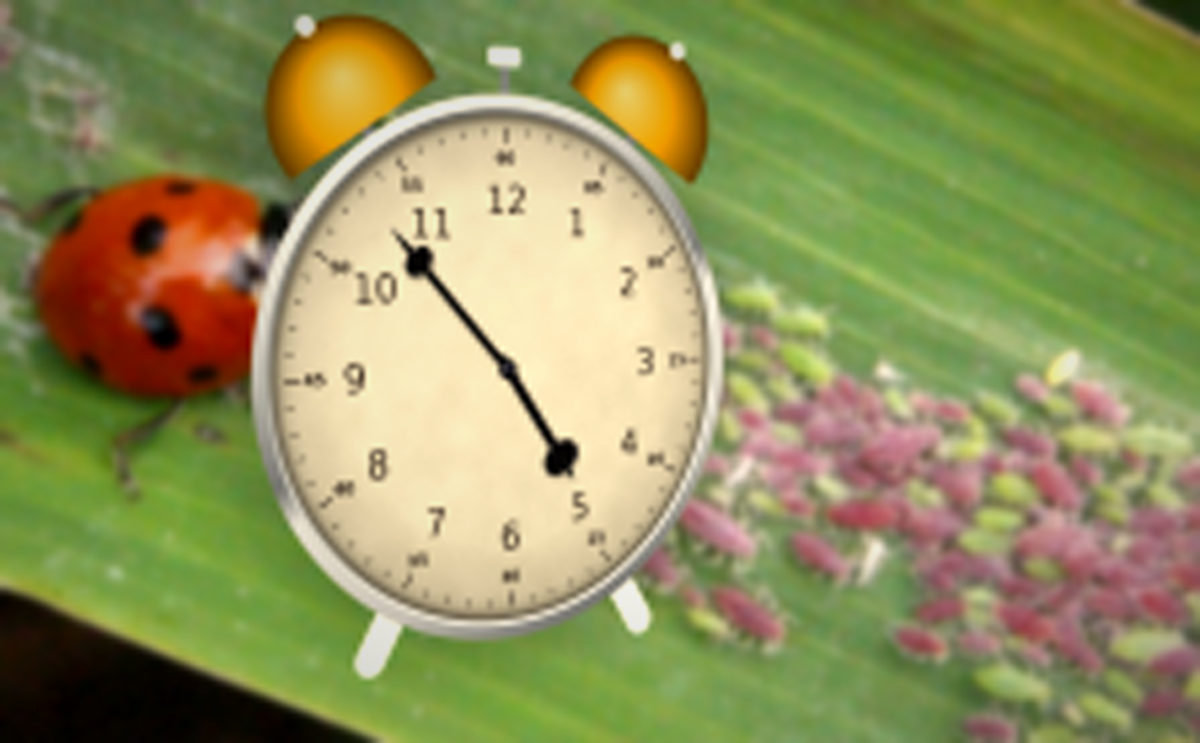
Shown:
4,53
